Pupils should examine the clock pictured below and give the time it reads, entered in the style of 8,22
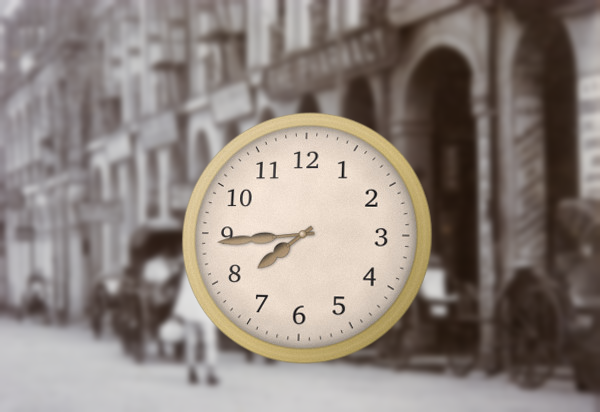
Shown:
7,44
